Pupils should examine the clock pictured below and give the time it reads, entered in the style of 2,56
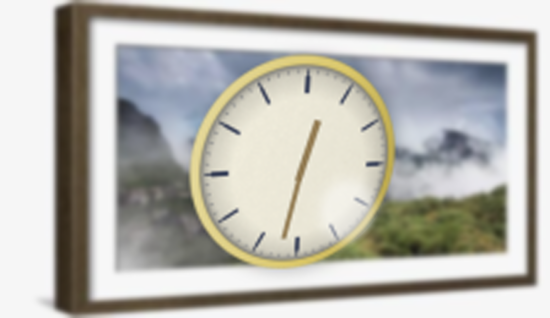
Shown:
12,32
